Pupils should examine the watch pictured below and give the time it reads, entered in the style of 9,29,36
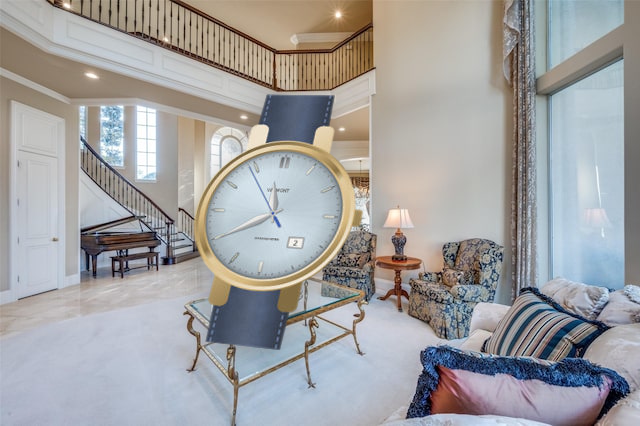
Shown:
11,39,54
